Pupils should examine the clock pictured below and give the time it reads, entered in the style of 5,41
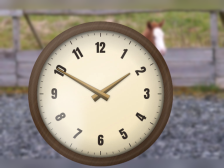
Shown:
1,50
